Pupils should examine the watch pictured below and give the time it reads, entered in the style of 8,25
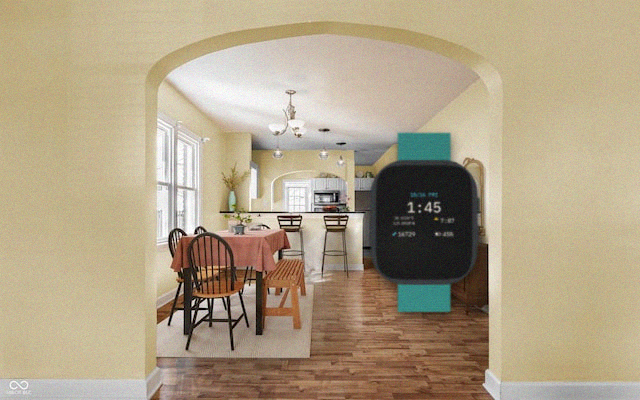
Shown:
1,45
